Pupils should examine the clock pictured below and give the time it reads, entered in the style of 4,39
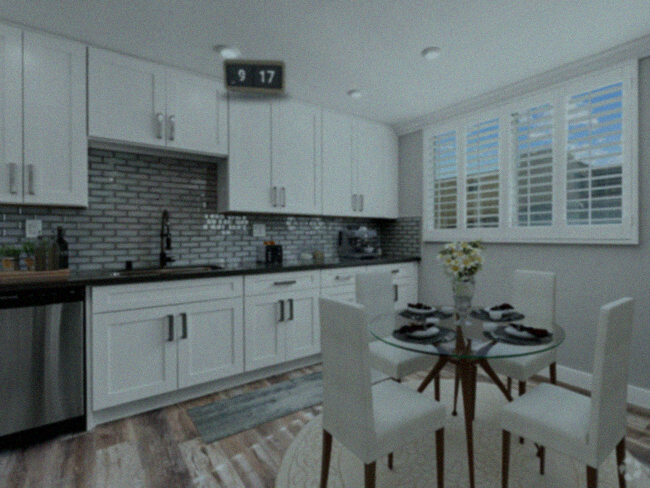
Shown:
9,17
